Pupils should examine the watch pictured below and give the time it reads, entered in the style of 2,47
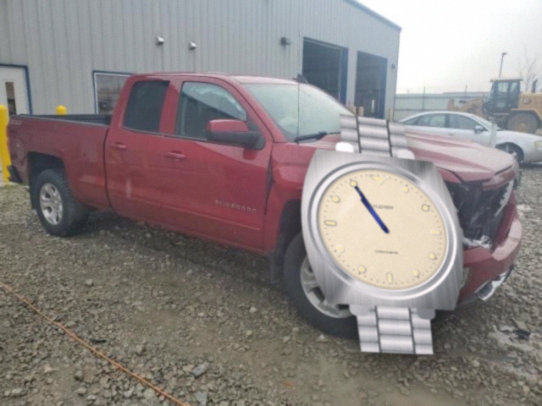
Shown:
10,55
